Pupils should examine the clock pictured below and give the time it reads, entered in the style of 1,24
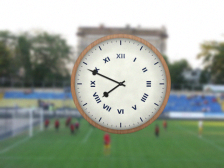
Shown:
7,49
